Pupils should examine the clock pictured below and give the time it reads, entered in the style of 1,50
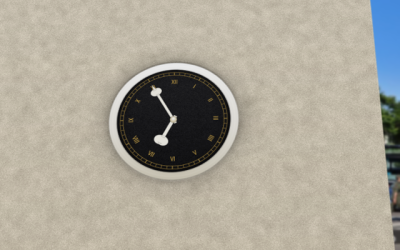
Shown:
6,55
